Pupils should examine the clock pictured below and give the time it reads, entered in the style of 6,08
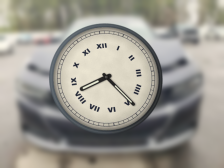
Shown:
8,24
